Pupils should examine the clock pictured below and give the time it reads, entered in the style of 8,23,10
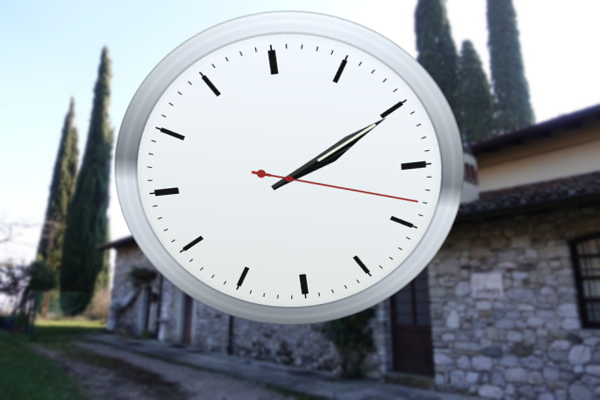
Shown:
2,10,18
